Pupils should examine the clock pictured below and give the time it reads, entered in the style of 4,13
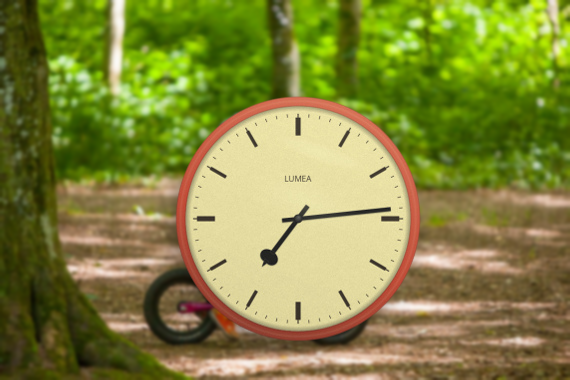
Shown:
7,14
